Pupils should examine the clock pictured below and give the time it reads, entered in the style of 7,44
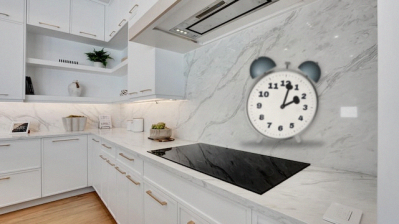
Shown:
2,02
